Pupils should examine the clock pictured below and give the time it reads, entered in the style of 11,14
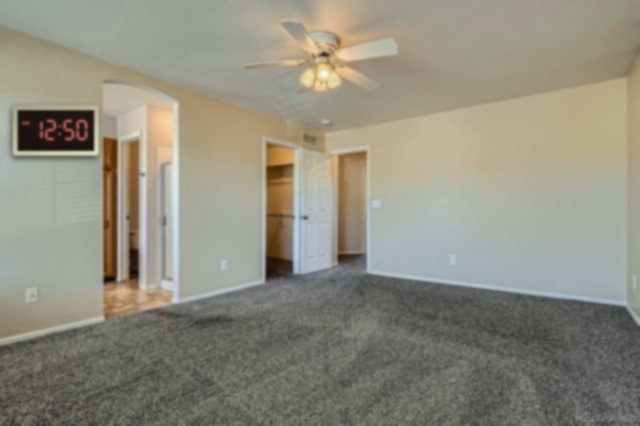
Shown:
12,50
